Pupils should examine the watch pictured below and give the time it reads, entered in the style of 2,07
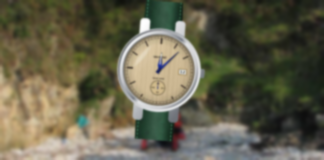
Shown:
12,07
